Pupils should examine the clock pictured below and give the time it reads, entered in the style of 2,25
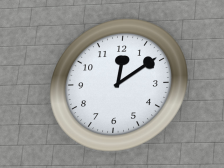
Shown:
12,09
